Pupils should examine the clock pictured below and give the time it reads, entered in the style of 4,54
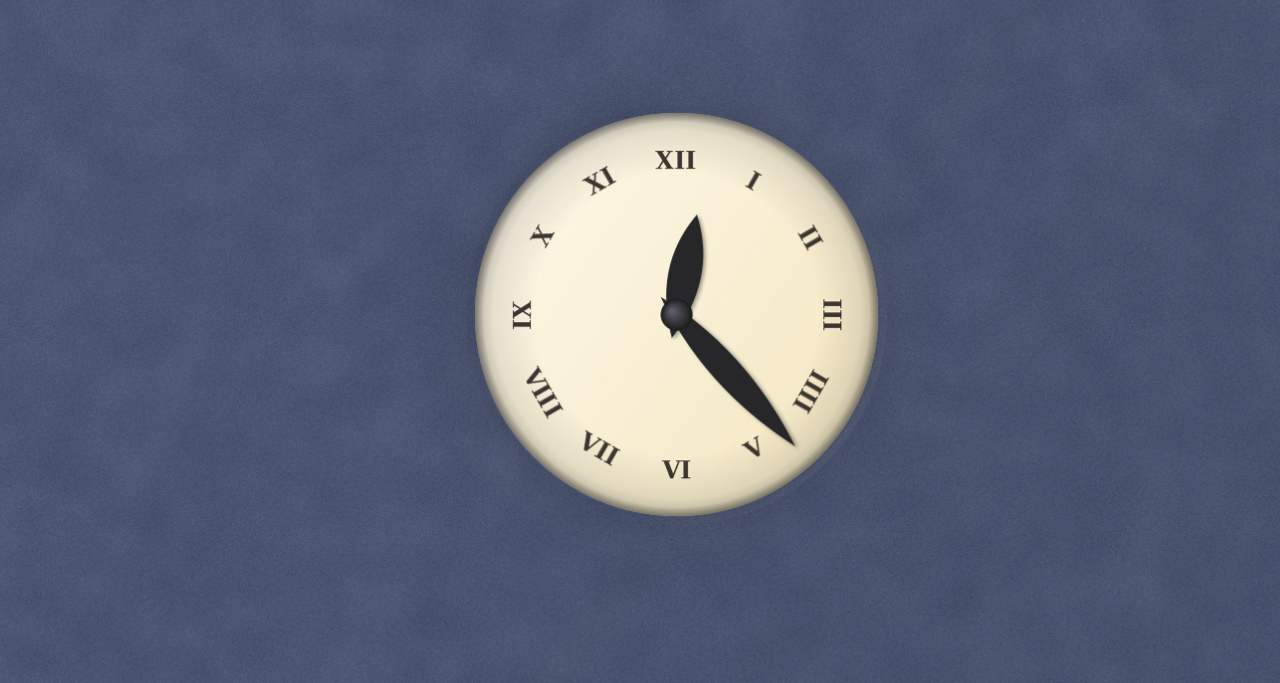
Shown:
12,23
